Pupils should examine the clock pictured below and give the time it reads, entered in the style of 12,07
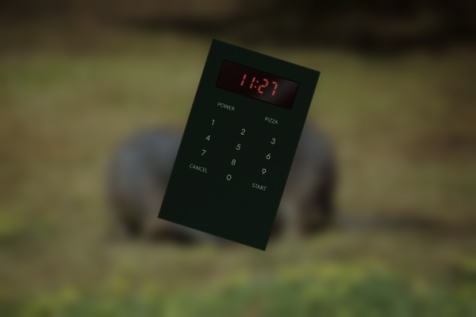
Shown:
11,27
